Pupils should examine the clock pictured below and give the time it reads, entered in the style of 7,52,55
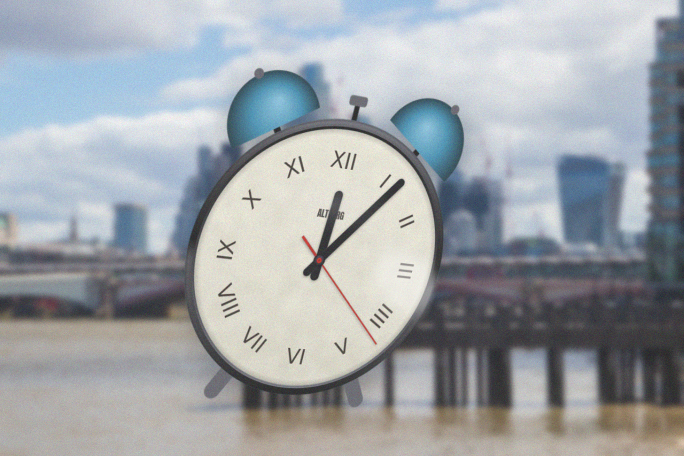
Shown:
12,06,22
